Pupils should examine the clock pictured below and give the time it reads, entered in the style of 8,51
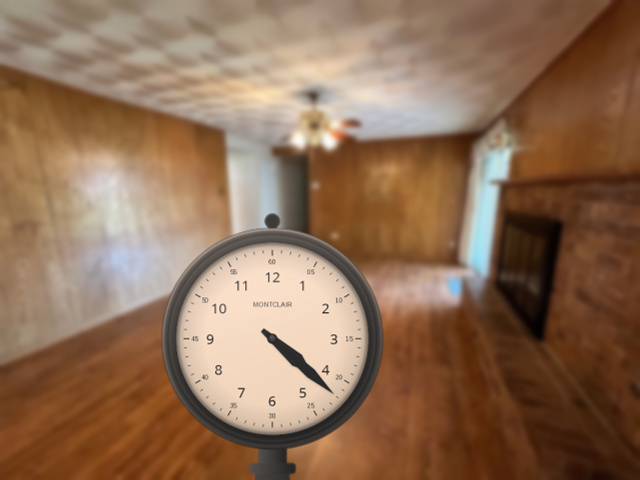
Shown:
4,22
